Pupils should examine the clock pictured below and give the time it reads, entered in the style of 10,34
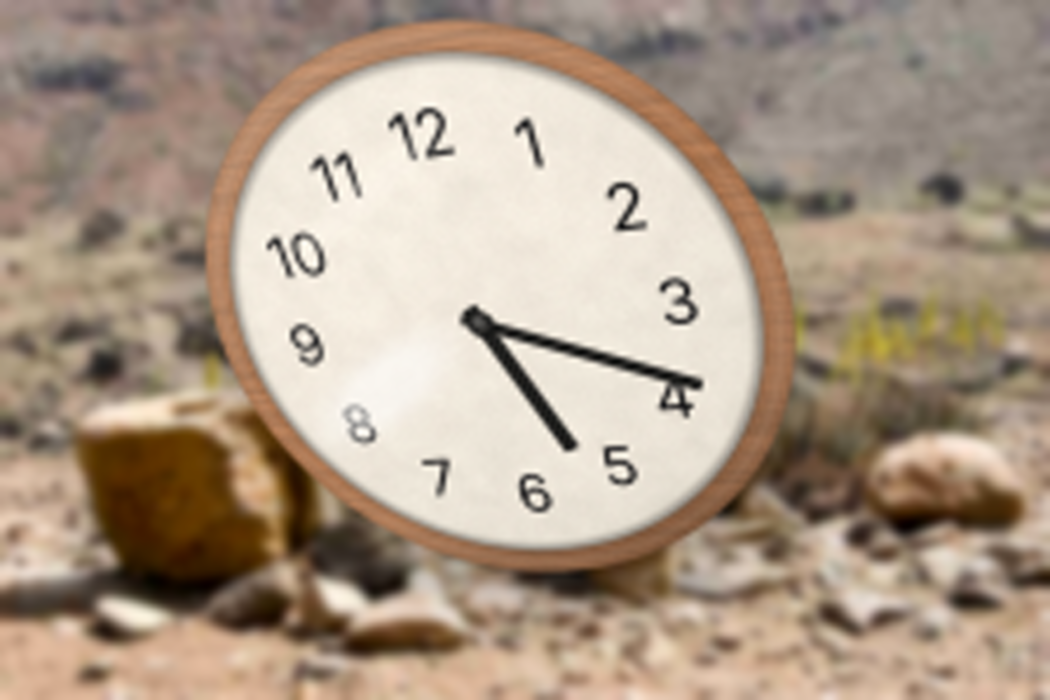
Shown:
5,19
